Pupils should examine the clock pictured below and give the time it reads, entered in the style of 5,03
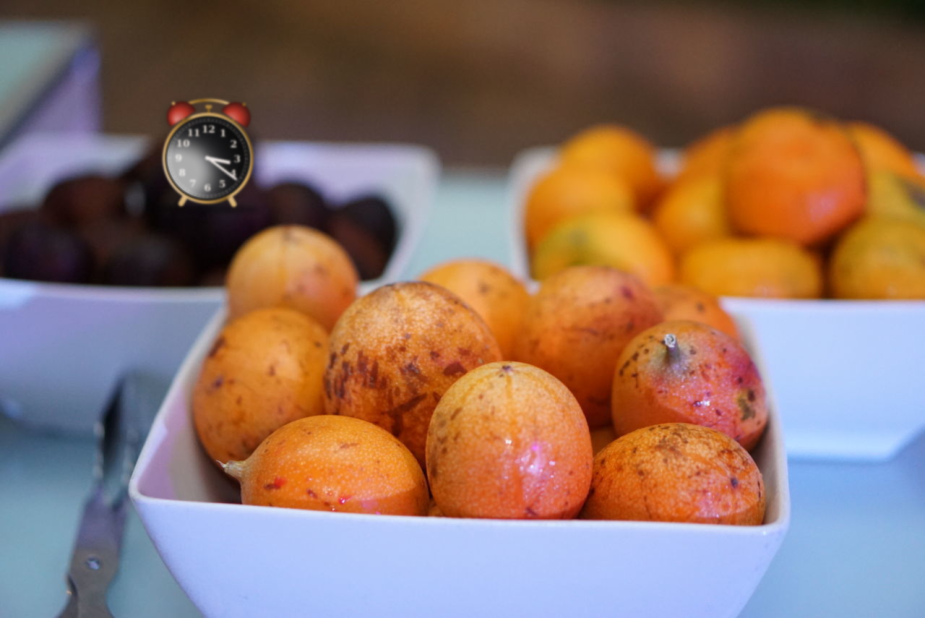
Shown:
3,21
